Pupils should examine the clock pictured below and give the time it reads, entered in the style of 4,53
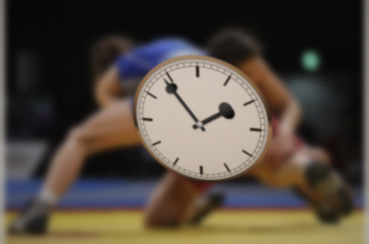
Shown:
1,54
